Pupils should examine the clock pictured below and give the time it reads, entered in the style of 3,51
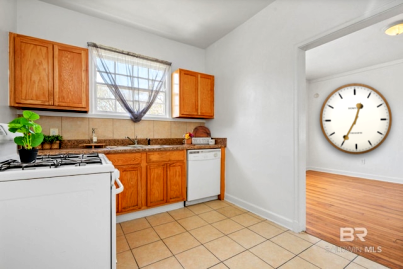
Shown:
12,35
